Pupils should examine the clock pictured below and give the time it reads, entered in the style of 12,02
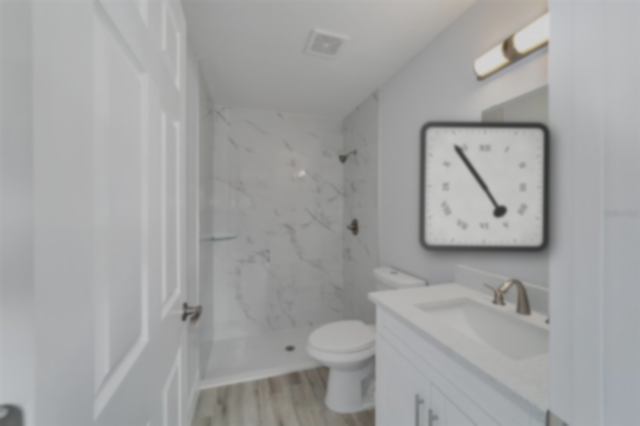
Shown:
4,54
